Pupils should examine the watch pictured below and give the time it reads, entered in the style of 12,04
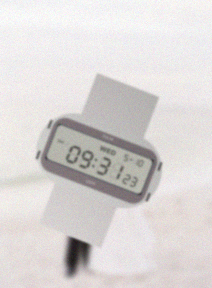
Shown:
9,31
